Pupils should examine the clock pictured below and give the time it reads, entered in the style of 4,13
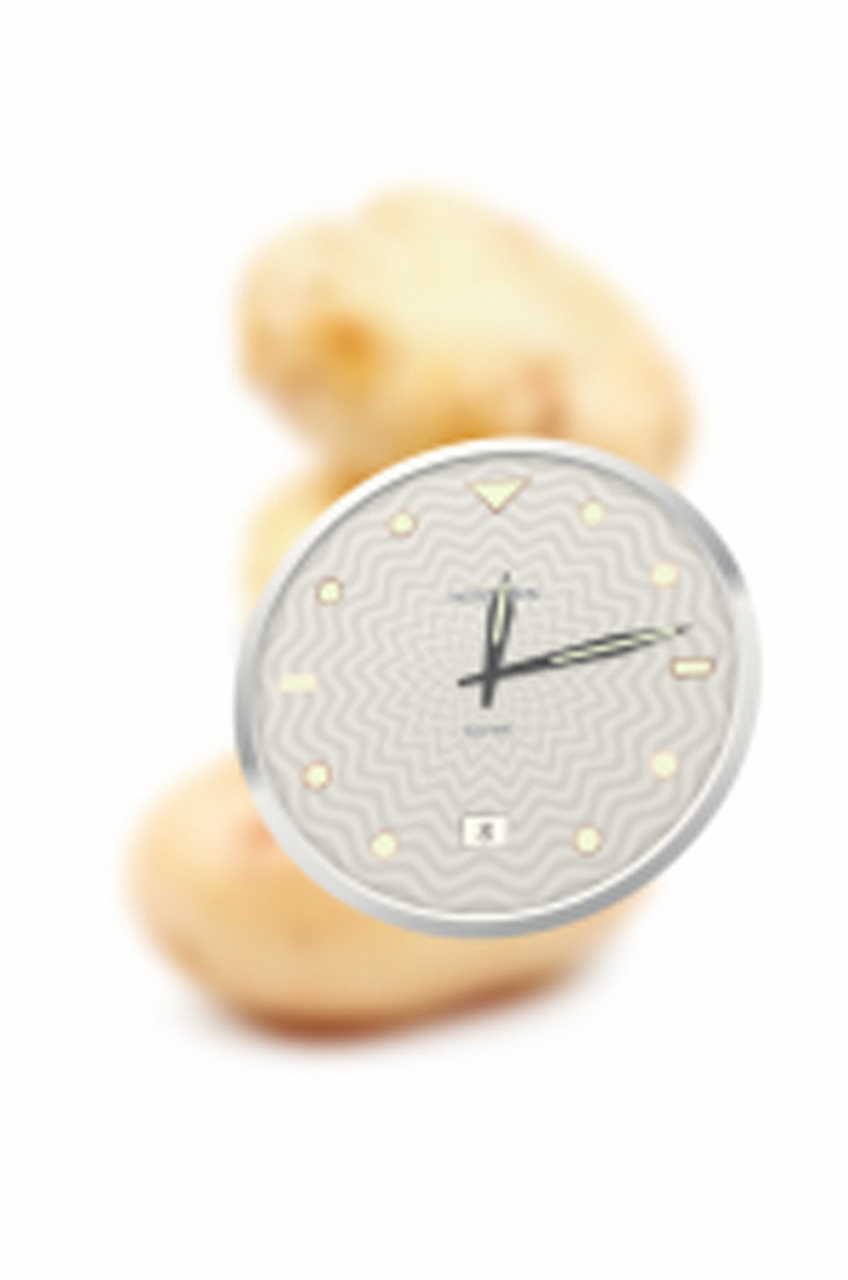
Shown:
12,13
